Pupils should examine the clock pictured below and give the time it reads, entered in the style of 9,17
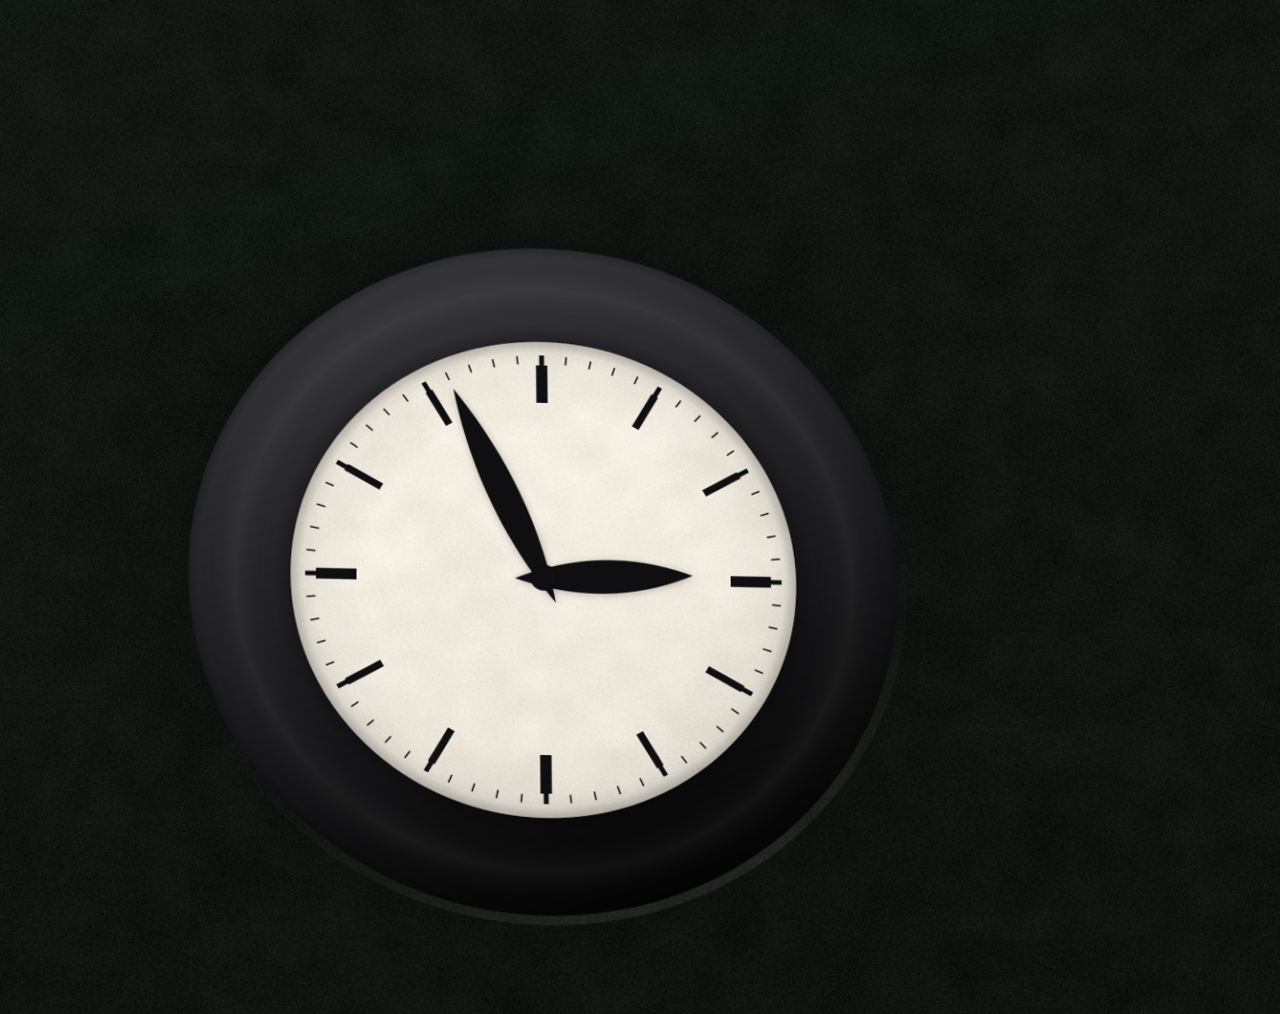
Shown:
2,56
